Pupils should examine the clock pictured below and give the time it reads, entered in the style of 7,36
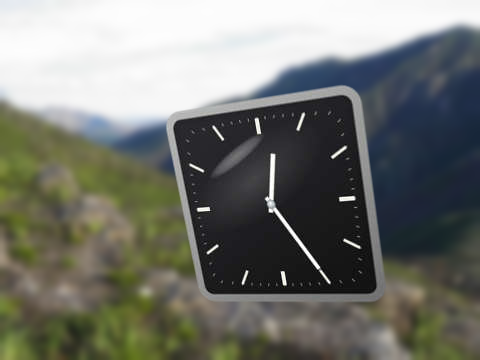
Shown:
12,25
